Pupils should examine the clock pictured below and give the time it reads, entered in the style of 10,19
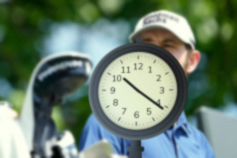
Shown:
10,21
